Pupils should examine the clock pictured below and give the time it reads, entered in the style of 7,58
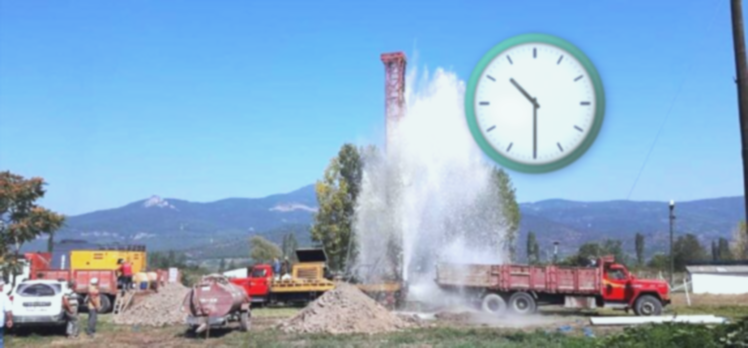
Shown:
10,30
